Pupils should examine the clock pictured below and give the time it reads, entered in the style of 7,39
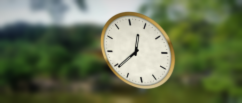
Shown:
12,39
